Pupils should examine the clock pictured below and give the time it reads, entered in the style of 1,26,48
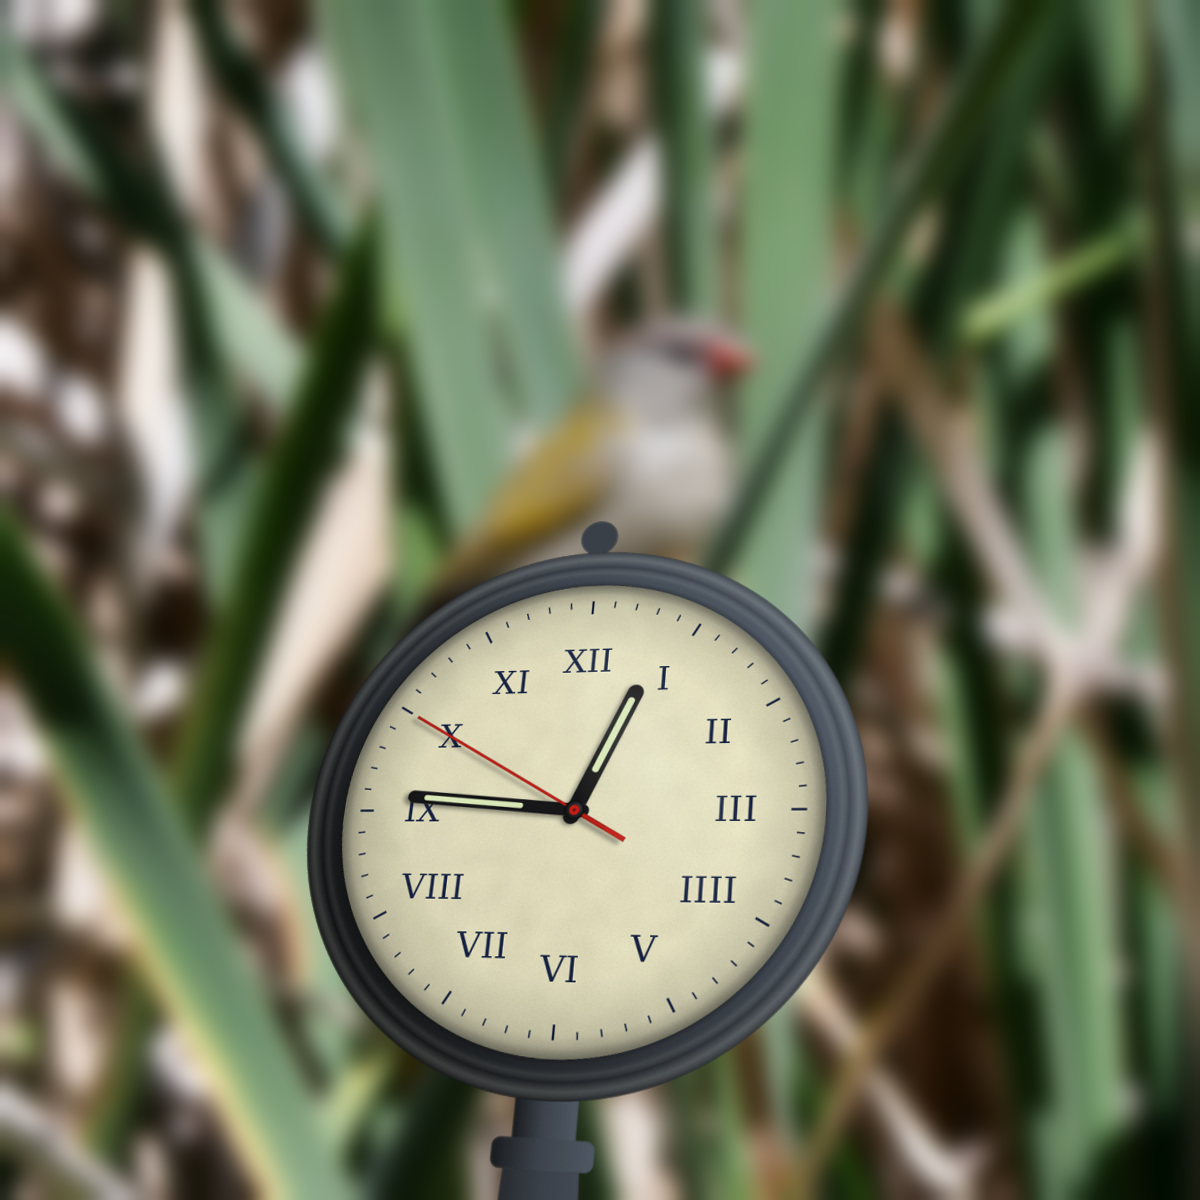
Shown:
12,45,50
